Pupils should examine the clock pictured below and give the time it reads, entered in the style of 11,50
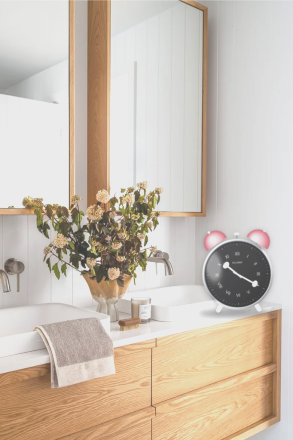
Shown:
10,20
